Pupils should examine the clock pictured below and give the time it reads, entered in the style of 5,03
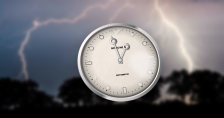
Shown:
12,58
